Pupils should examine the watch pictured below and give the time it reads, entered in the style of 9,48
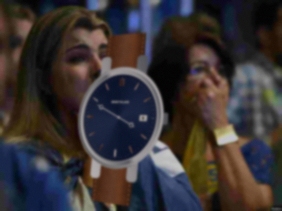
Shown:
3,49
